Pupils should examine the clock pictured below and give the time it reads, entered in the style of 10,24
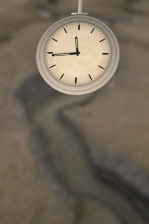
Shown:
11,44
